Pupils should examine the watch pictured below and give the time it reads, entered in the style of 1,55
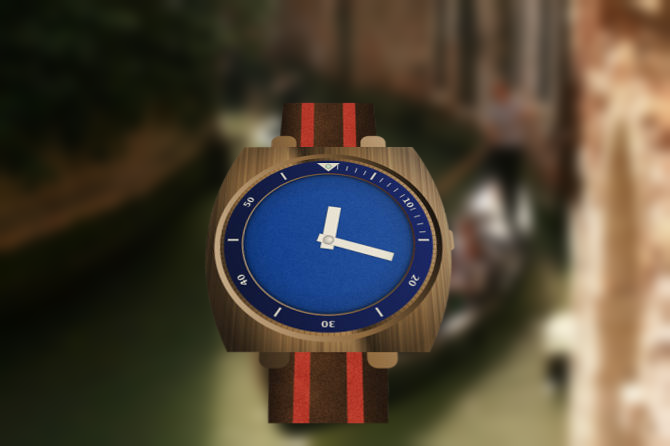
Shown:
12,18
